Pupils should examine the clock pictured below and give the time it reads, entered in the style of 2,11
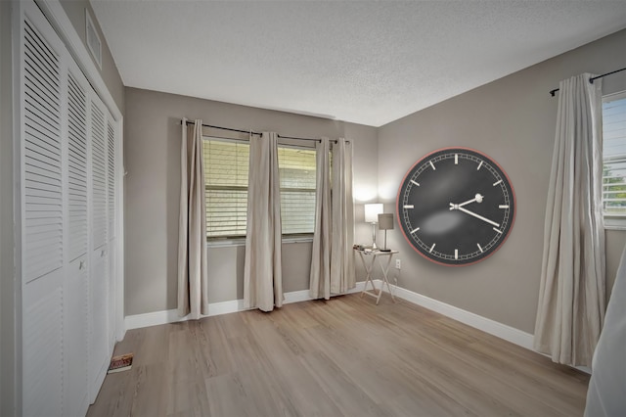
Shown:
2,19
